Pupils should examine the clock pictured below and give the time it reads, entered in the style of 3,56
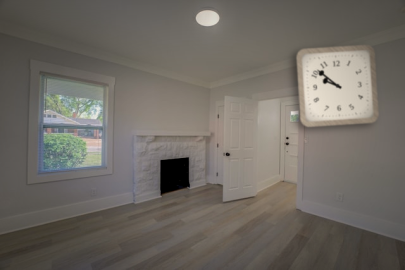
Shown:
9,52
